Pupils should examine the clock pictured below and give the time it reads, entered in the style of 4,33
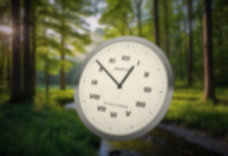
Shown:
12,51
